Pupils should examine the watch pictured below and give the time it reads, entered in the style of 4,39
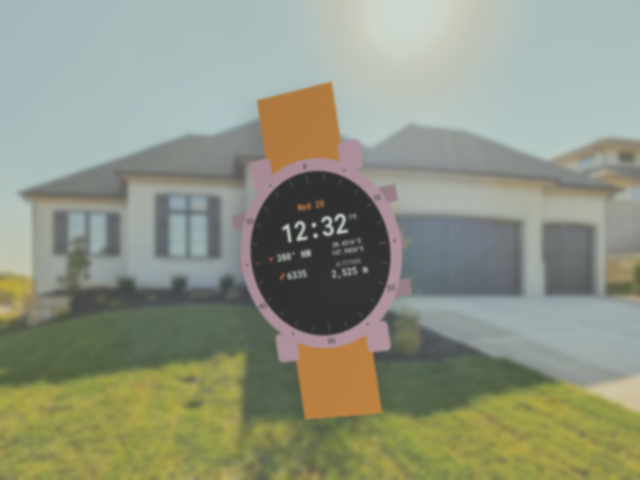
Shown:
12,32
